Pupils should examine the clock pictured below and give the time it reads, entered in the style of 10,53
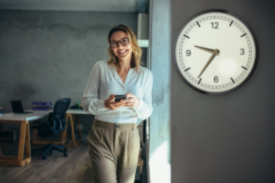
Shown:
9,36
